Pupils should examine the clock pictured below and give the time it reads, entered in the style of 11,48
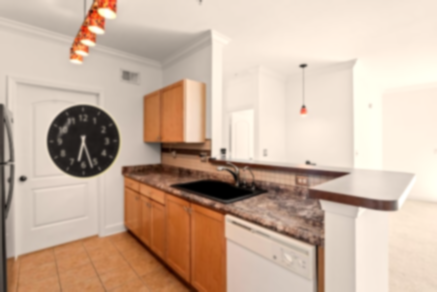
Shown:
6,27
